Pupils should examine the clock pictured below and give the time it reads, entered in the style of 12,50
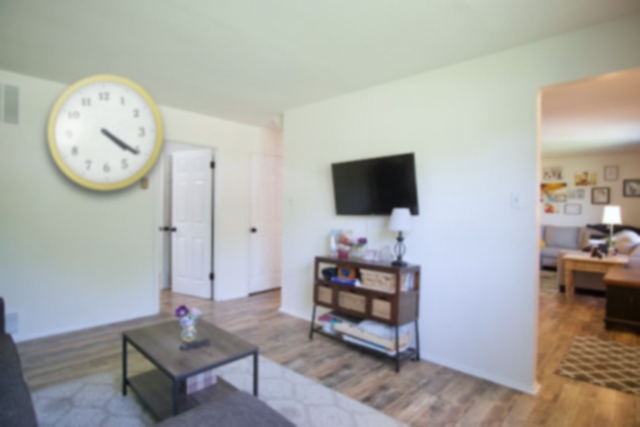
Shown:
4,21
